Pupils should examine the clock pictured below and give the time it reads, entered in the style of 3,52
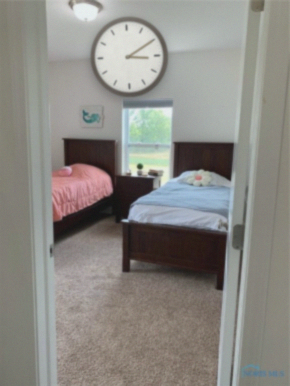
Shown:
3,10
